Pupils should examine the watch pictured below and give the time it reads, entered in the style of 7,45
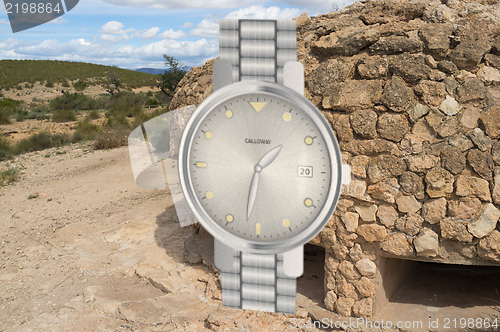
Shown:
1,32
